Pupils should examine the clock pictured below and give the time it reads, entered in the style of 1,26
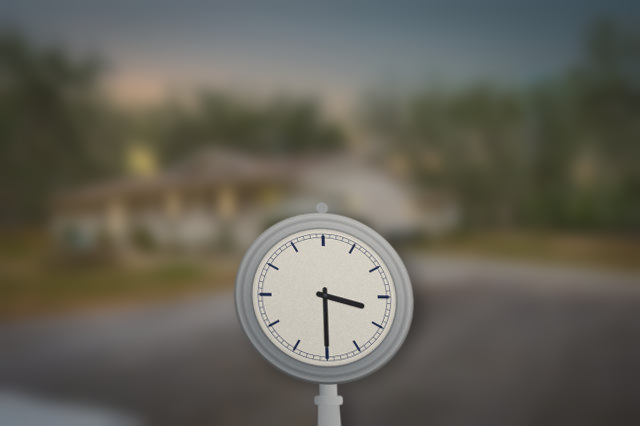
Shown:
3,30
